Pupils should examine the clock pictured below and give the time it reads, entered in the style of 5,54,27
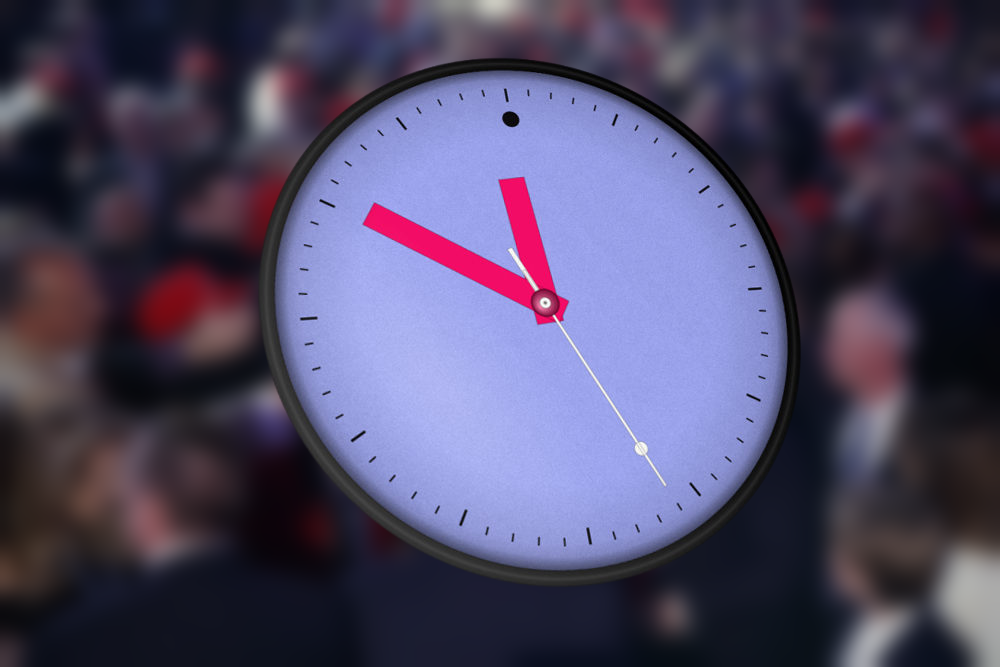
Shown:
11,50,26
